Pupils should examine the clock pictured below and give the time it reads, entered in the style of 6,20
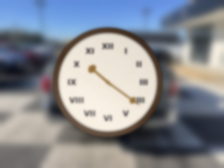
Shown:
10,21
